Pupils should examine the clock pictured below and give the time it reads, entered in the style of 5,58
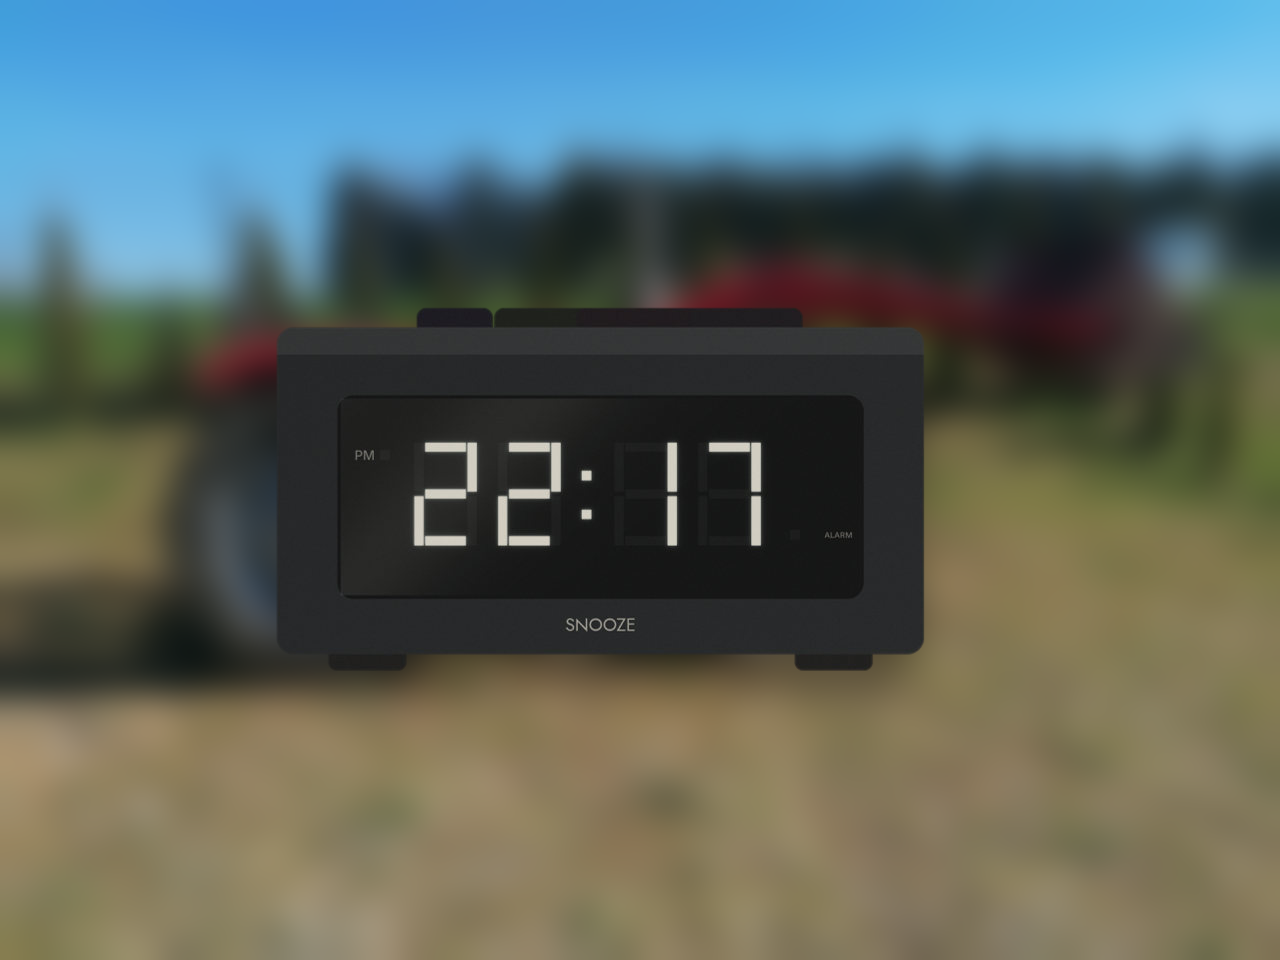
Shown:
22,17
